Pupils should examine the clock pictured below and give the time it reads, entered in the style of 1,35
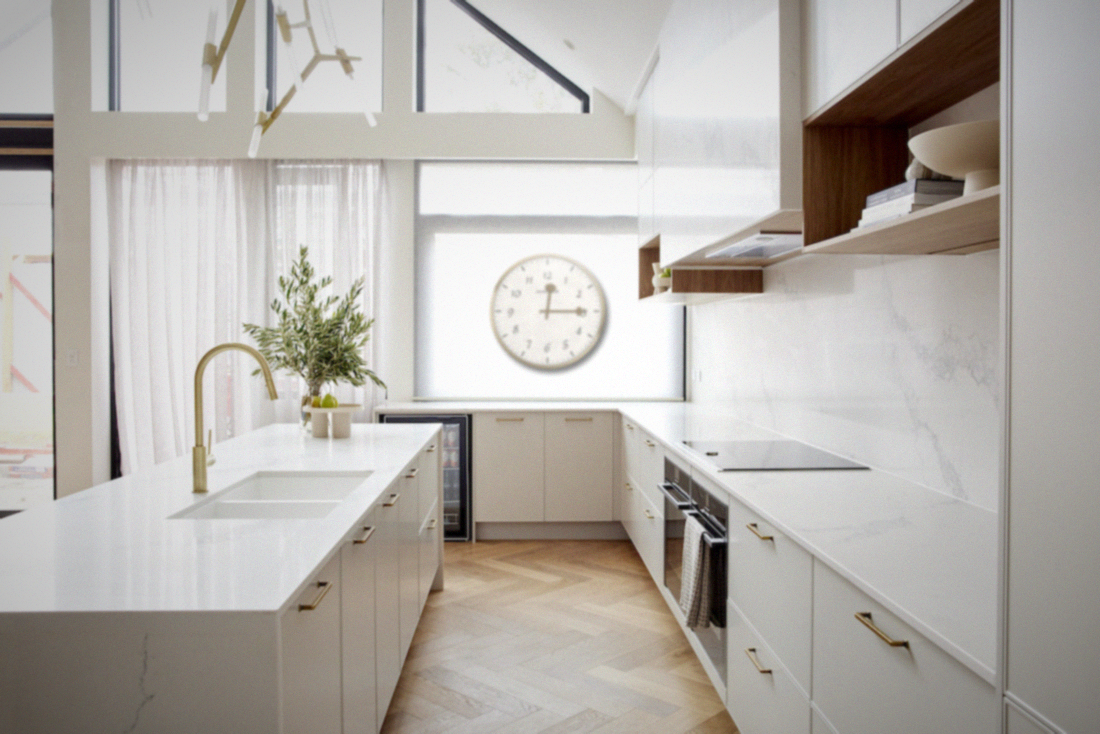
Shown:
12,15
